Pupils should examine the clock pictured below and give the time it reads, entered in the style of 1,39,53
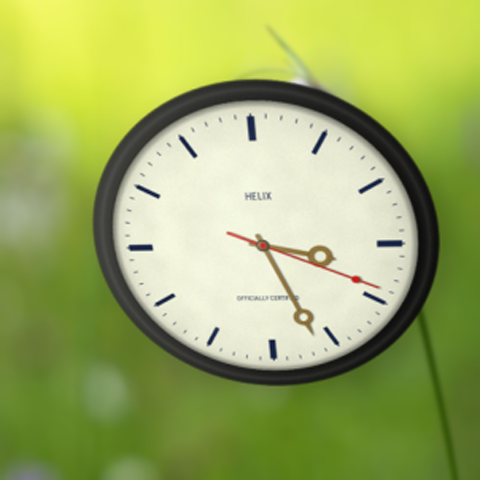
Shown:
3,26,19
